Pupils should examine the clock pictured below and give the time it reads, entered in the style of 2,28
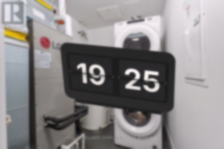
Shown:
19,25
